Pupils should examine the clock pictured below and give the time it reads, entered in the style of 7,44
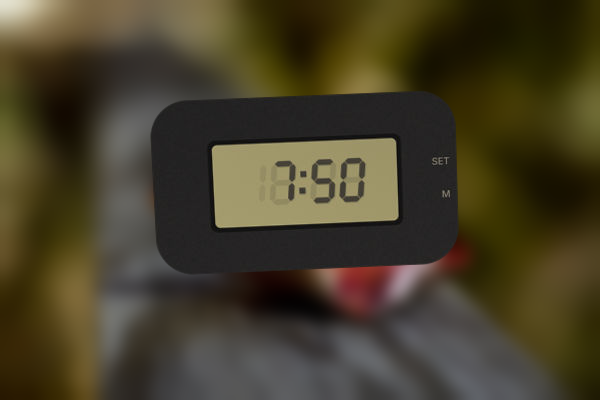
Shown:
7,50
